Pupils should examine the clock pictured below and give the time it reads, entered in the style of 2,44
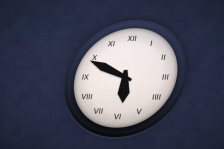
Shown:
5,49
